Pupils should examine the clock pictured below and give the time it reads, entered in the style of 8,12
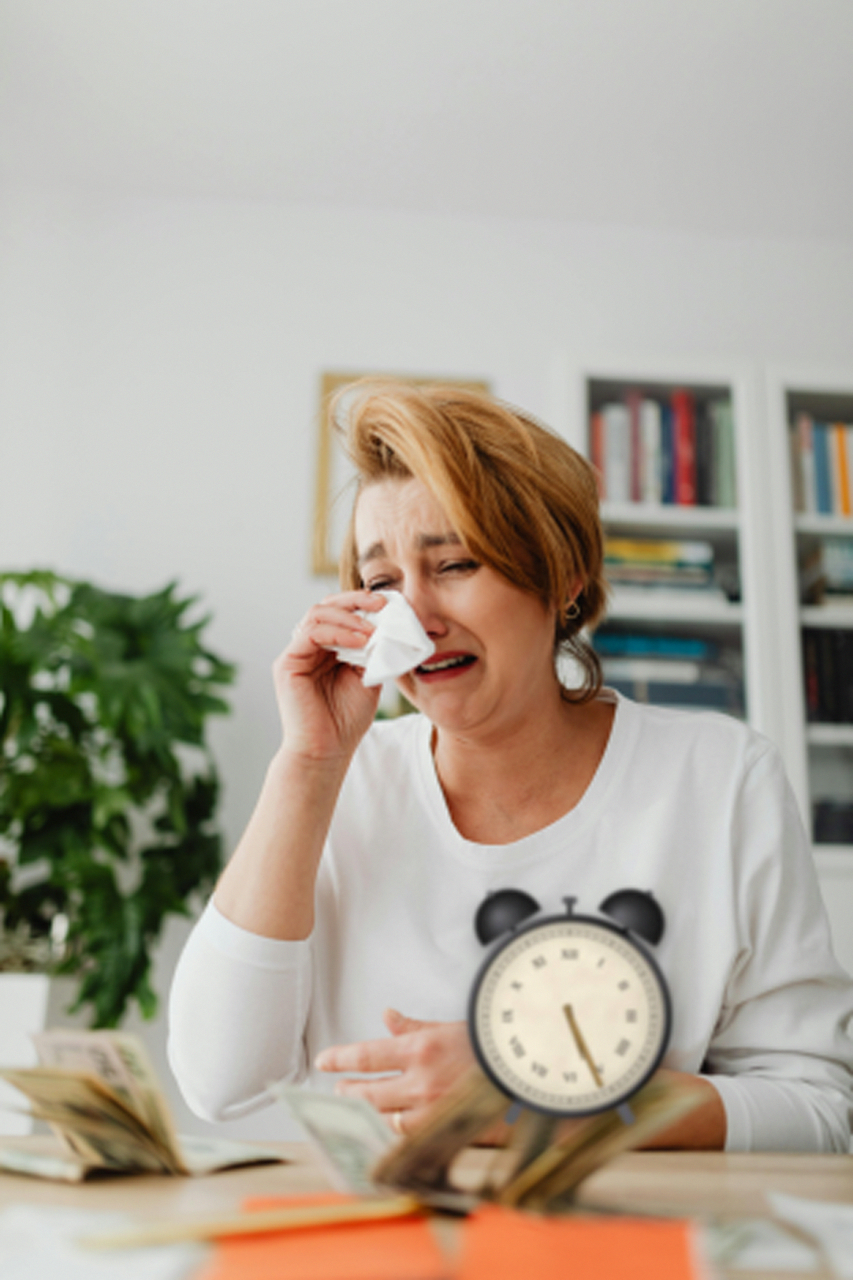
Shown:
5,26
